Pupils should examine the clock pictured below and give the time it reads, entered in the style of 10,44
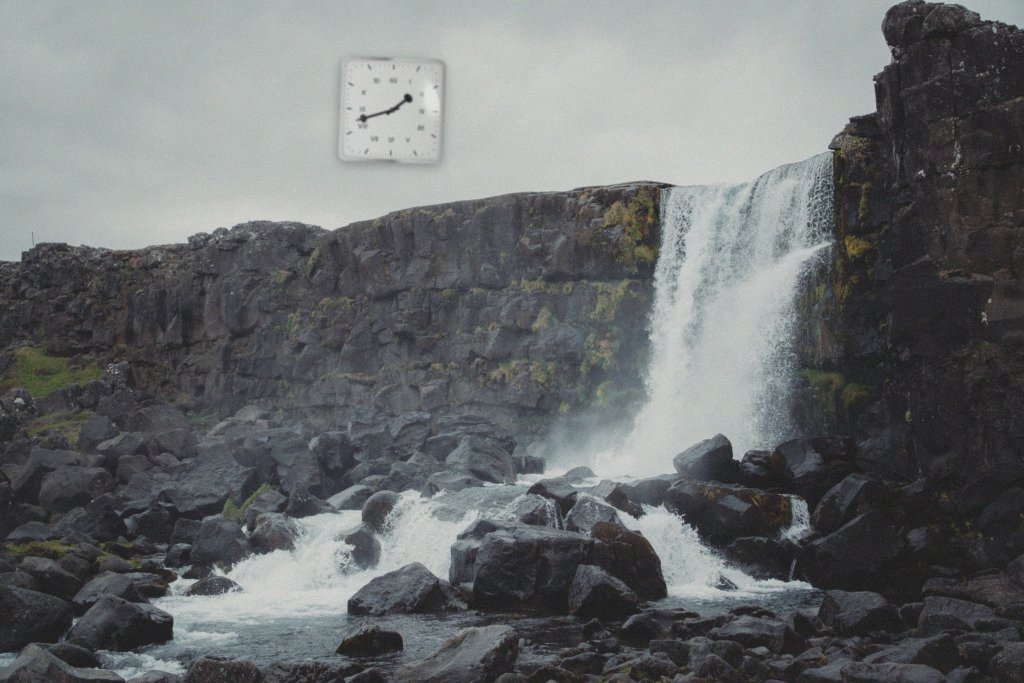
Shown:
1,42
